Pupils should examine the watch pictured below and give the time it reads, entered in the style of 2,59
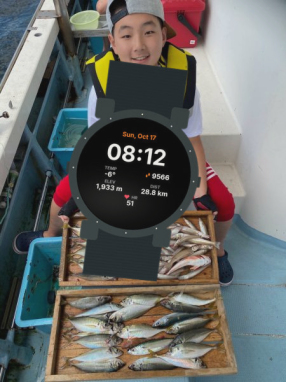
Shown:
8,12
